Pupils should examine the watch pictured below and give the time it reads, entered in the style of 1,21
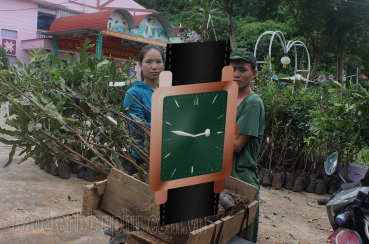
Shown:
2,48
